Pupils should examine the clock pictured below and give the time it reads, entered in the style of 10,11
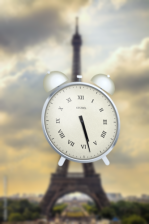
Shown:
5,28
